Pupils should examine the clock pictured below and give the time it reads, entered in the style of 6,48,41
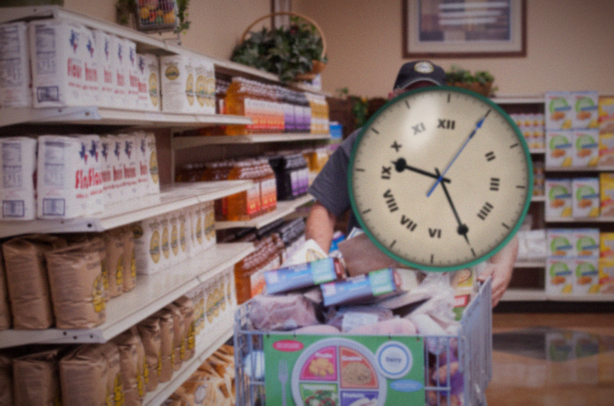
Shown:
9,25,05
